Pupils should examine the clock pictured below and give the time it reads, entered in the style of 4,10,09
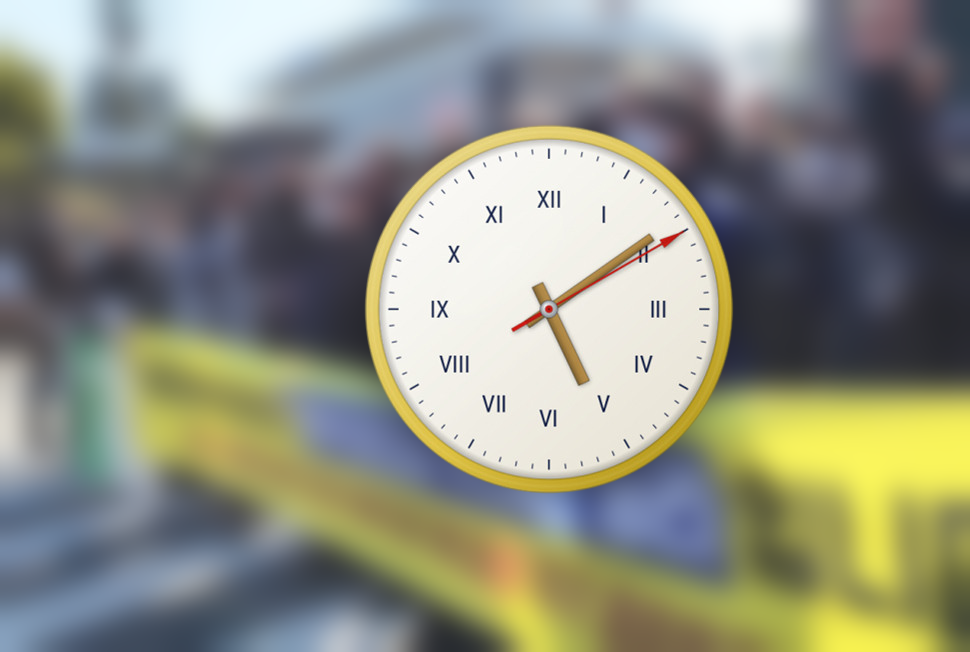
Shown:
5,09,10
